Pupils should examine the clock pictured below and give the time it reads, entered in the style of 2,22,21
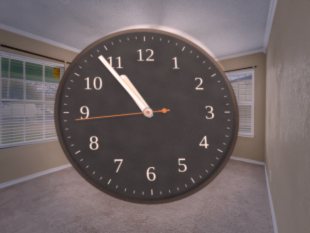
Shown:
10,53,44
